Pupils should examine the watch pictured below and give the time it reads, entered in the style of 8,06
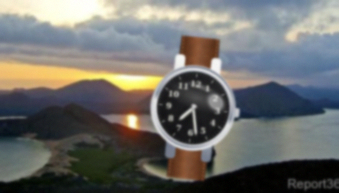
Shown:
7,28
